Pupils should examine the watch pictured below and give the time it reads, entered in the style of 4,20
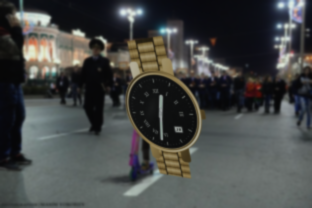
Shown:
12,32
